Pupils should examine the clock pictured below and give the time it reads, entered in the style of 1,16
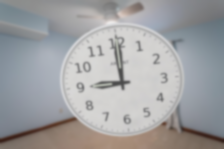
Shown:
9,00
